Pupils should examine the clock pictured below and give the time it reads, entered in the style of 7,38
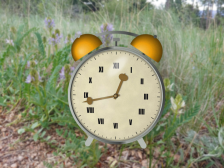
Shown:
12,43
